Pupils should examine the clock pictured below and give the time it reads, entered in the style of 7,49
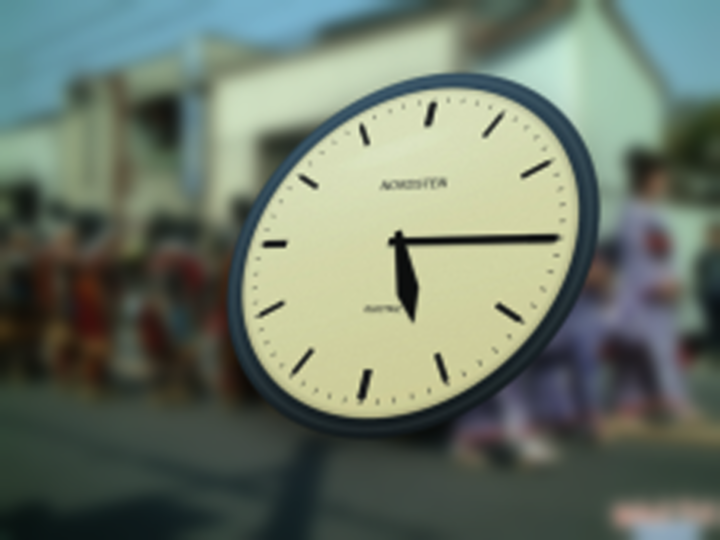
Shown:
5,15
